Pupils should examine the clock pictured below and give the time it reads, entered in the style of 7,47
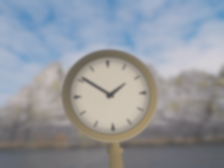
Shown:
1,51
